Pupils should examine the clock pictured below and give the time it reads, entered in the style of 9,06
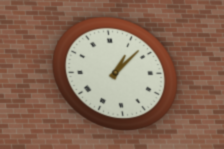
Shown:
1,08
